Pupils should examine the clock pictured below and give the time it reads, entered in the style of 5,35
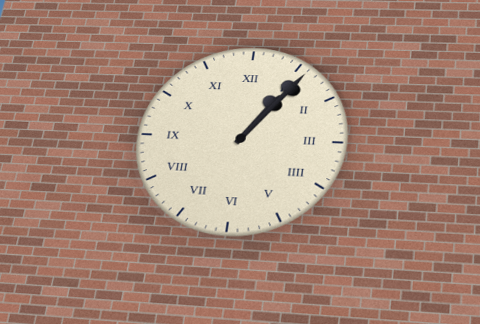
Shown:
1,06
